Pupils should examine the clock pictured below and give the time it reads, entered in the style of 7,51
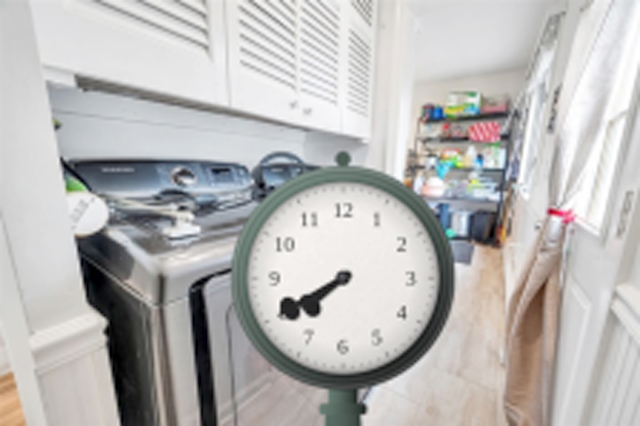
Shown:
7,40
